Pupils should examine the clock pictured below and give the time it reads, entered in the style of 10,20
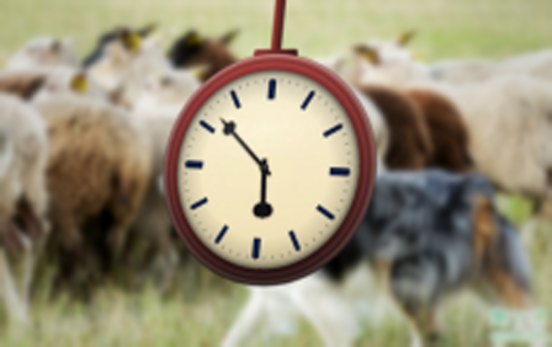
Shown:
5,52
